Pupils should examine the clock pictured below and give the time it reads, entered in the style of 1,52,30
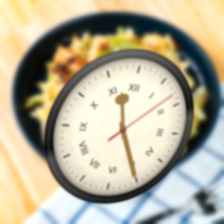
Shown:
11,25,08
